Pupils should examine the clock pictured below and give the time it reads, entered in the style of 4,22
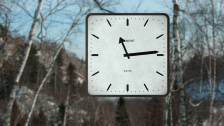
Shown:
11,14
